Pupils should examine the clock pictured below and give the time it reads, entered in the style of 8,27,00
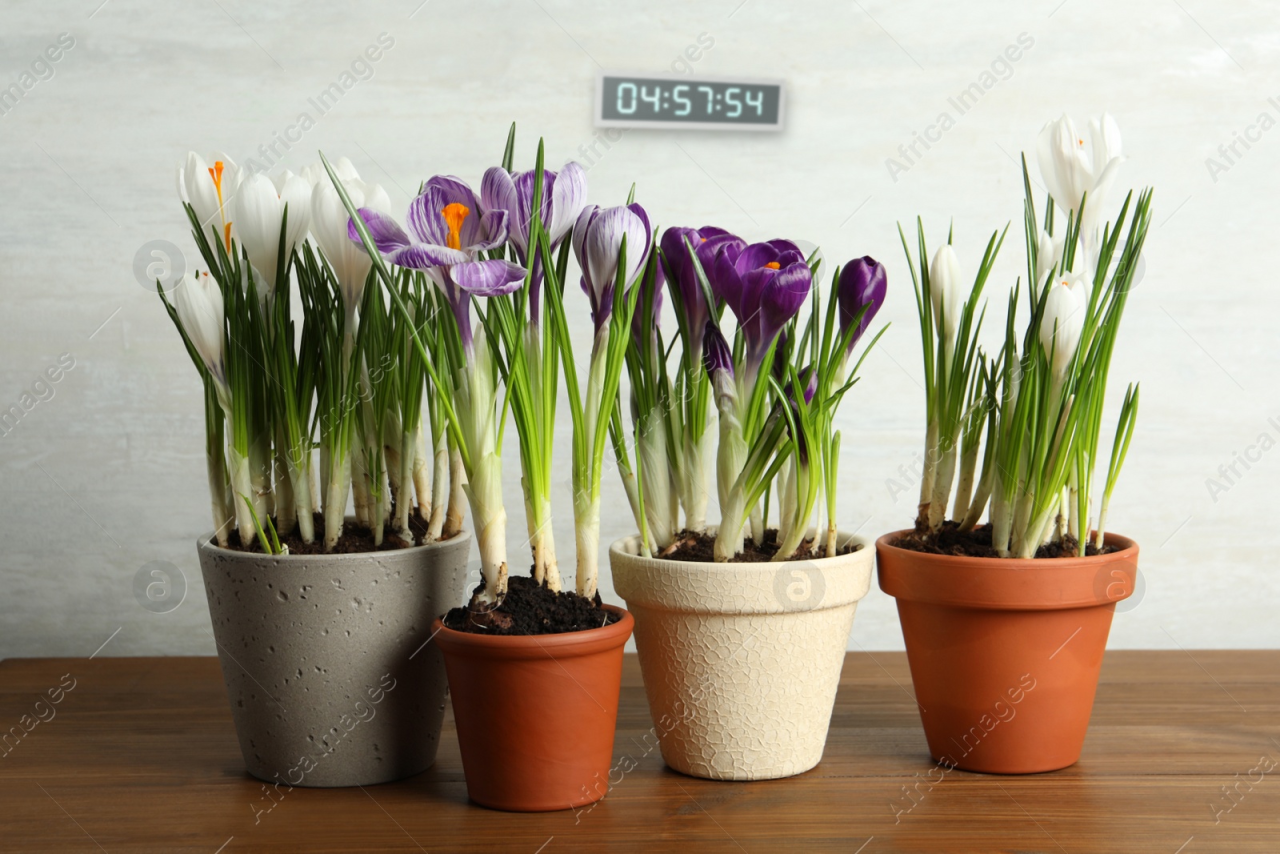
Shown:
4,57,54
